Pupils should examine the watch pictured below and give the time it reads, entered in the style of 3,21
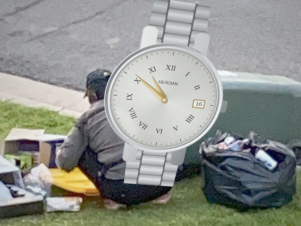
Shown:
10,51
